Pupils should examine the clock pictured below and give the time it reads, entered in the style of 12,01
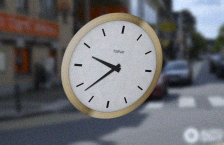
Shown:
9,38
